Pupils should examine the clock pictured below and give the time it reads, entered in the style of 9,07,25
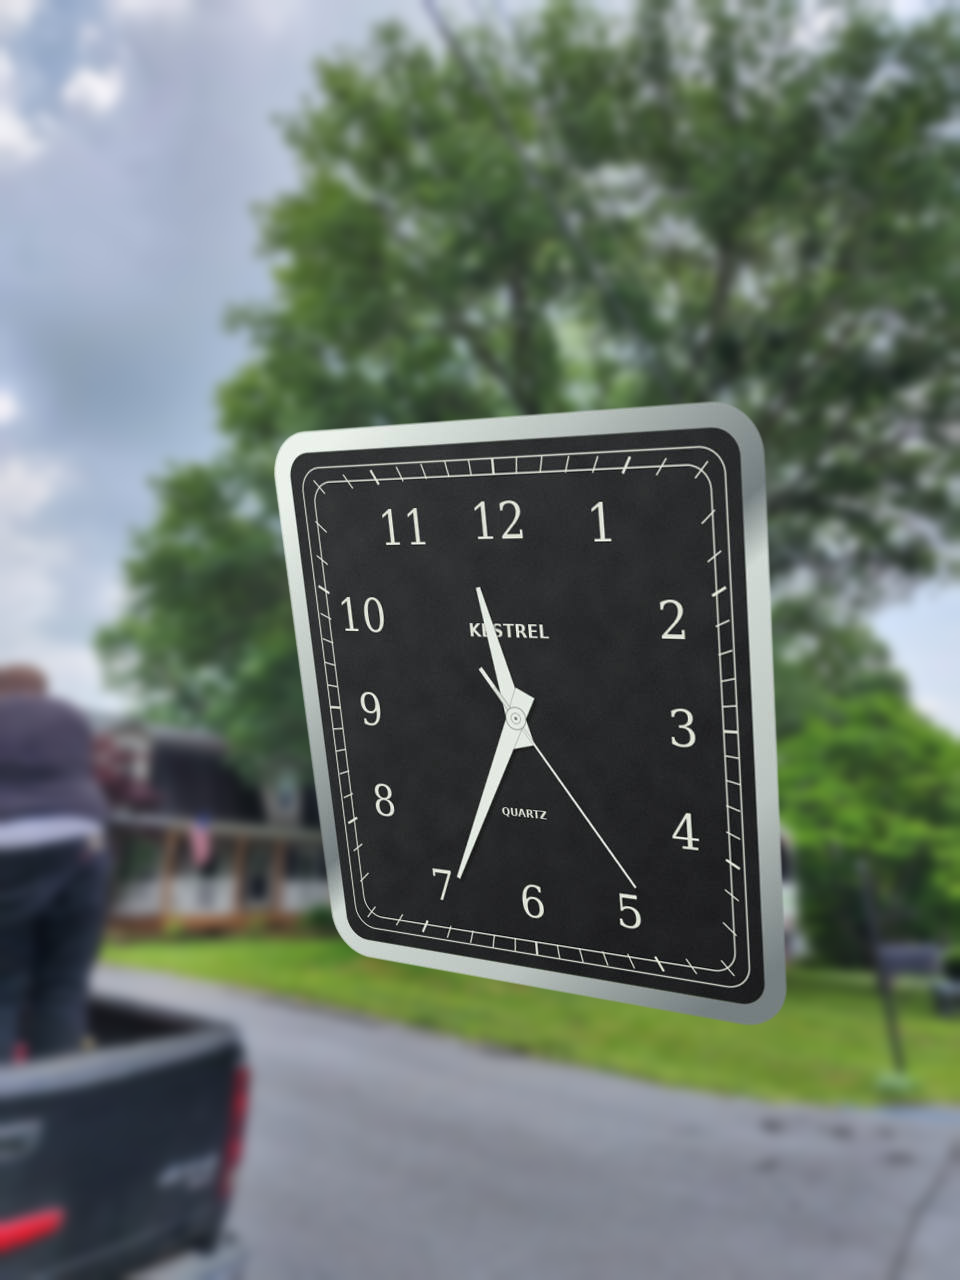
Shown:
11,34,24
